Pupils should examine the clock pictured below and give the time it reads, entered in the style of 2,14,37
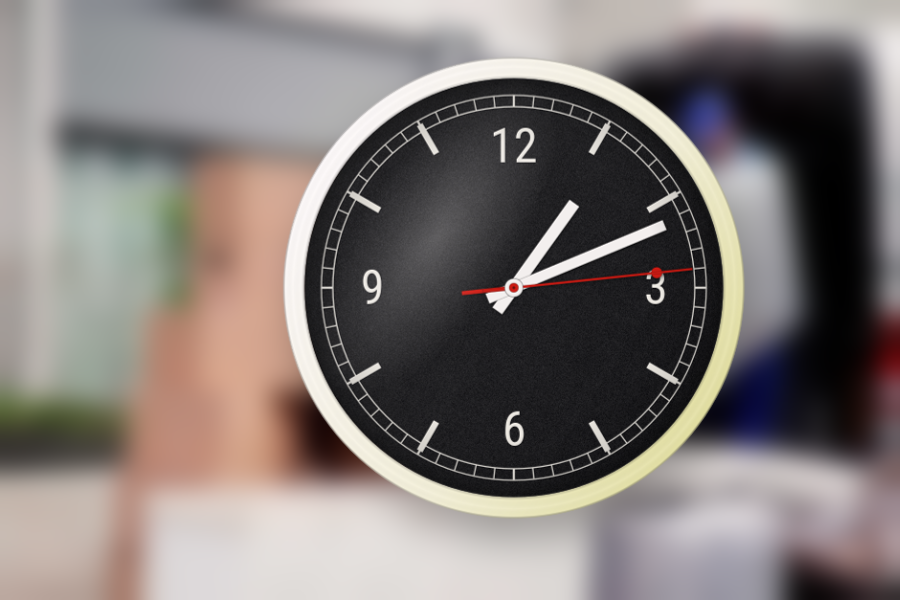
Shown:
1,11,14
